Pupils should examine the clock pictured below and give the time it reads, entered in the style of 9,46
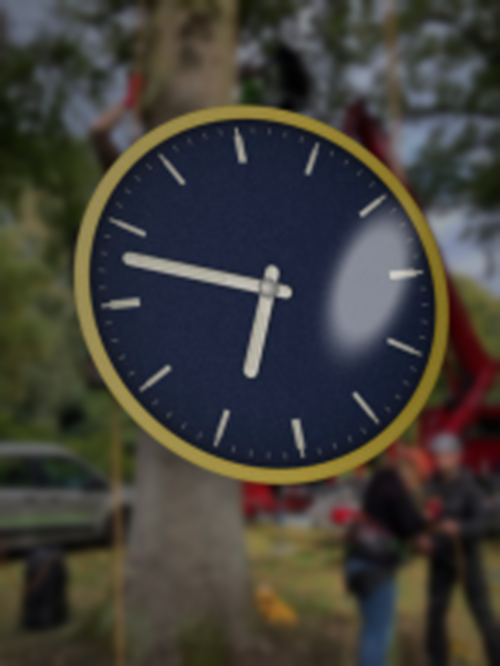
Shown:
6,48
